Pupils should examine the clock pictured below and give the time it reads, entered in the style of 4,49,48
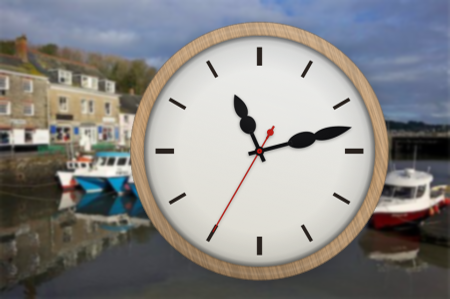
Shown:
11,12,35
